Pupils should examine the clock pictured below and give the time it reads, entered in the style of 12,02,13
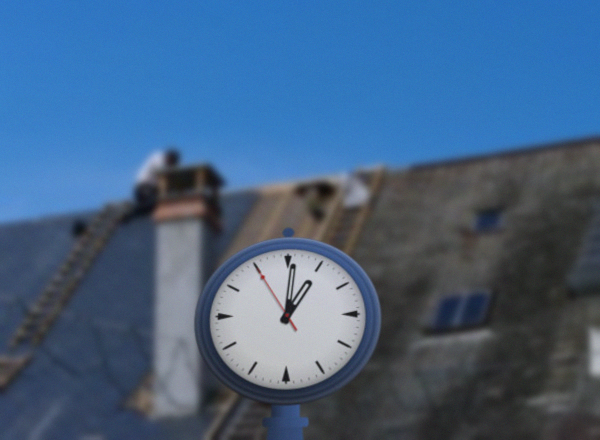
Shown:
1,00,55
